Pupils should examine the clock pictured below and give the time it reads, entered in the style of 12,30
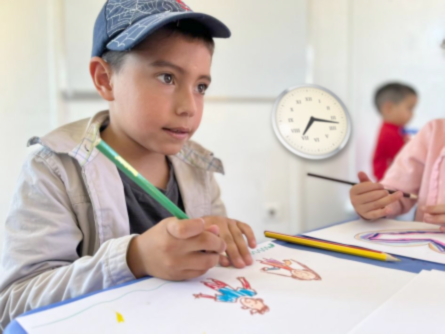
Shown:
7,17
